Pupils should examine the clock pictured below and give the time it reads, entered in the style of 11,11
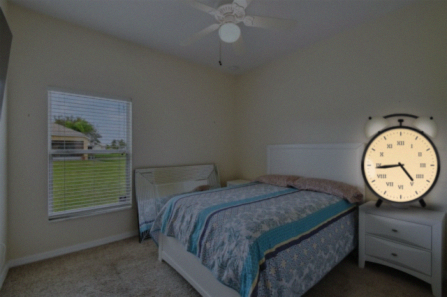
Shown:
4,44
